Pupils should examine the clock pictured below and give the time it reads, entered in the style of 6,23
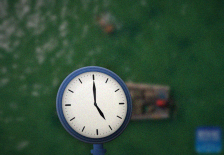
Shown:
5,00
